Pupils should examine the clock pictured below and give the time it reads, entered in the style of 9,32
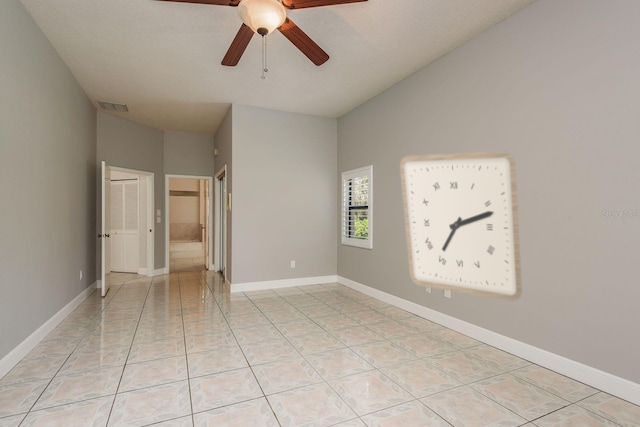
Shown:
7,12
